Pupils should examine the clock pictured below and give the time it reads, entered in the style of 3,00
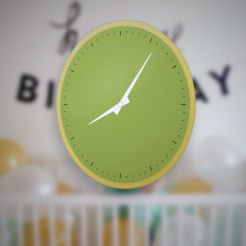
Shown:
8,06
